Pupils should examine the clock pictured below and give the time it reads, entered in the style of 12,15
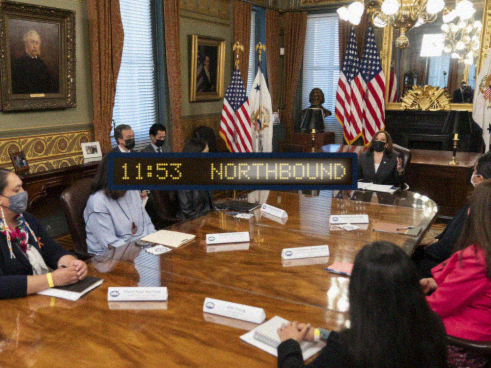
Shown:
11,53
